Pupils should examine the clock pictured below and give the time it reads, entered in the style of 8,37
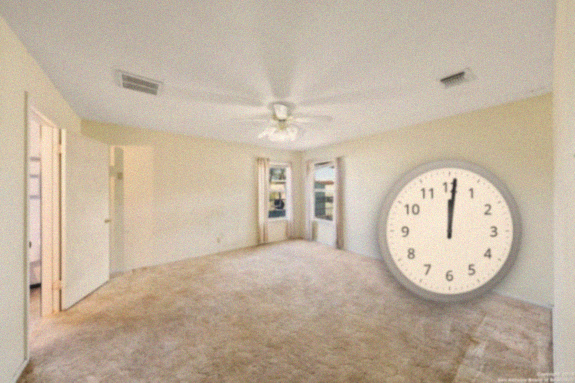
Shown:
12,01
